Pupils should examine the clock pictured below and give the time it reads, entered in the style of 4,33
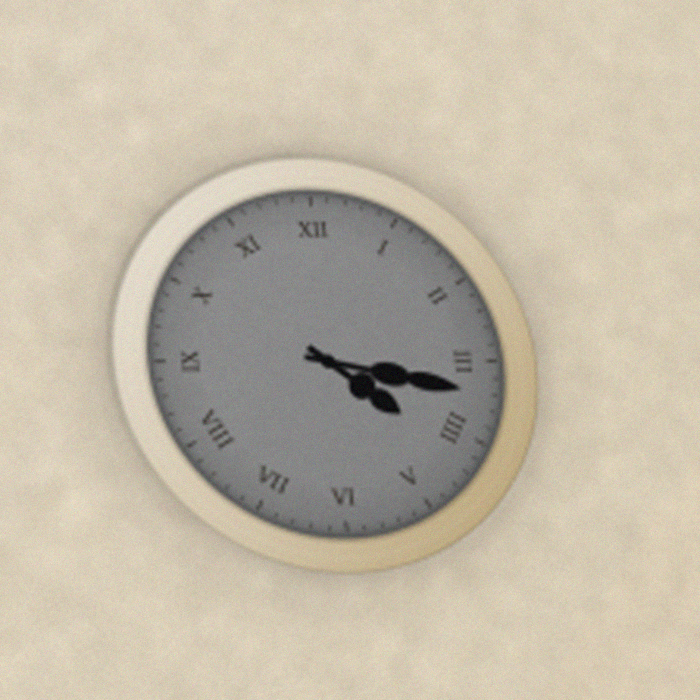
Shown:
4,17
